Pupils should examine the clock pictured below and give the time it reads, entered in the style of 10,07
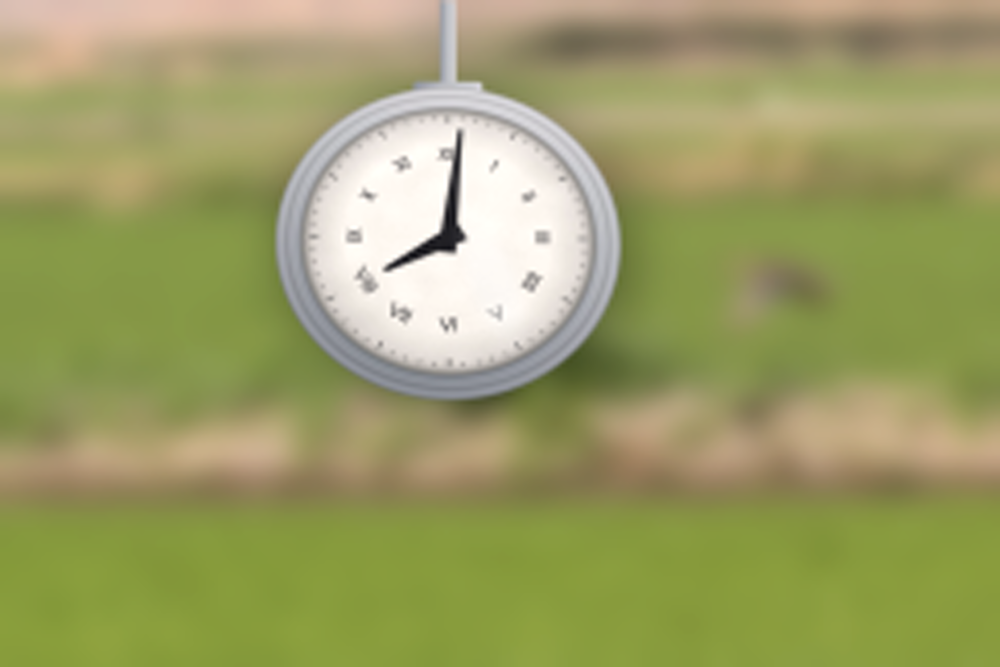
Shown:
8,01
